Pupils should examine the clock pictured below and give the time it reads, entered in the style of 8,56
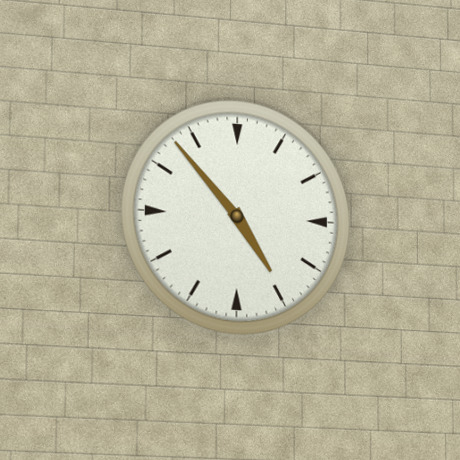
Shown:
4,53
